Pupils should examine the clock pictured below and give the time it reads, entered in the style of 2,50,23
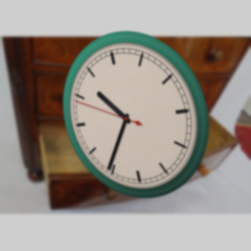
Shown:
10,35,49
